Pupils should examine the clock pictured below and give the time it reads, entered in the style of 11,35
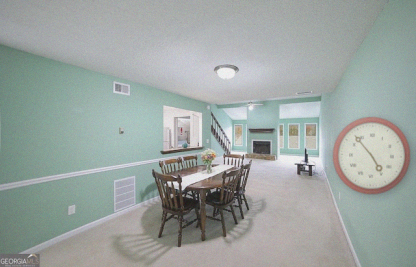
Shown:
4,53
